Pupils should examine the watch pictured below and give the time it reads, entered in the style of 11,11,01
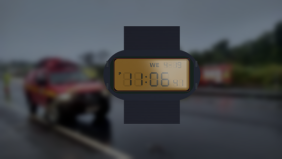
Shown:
11,06,41
